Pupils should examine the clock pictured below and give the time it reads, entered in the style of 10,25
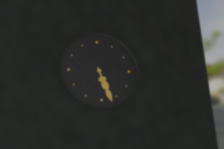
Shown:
5,27
